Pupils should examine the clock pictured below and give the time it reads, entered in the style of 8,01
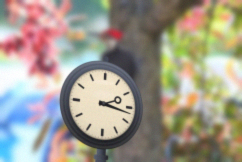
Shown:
2,17
